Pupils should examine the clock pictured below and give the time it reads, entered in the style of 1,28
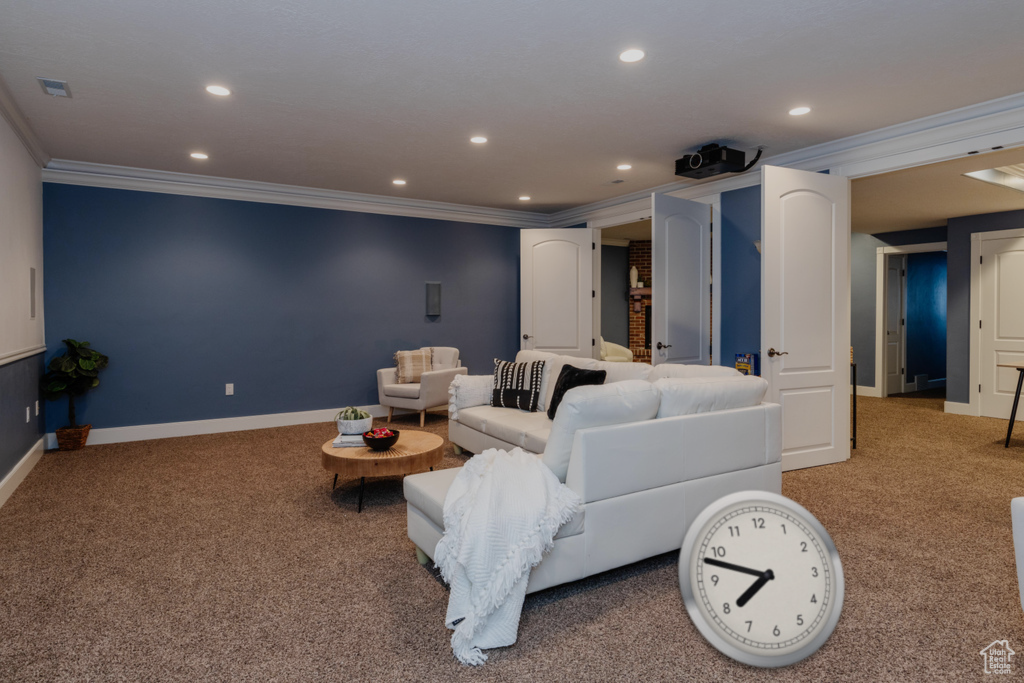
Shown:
7,48
